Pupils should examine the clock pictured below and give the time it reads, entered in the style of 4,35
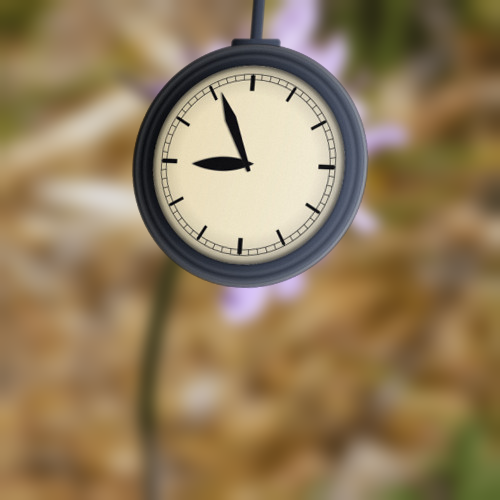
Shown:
8,56
